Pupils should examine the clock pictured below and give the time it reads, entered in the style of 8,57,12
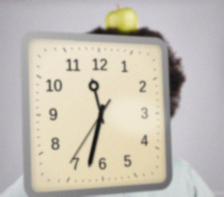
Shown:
11,32,36
